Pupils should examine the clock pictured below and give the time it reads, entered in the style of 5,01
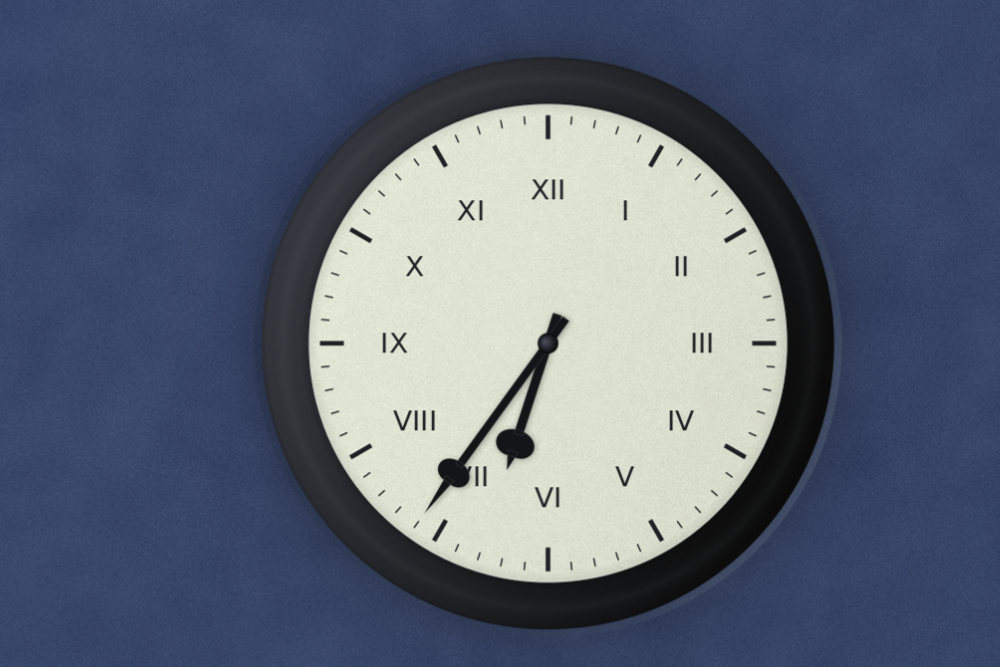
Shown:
6,36
